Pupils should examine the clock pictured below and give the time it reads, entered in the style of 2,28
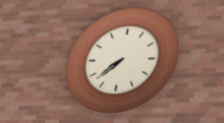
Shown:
7,38
